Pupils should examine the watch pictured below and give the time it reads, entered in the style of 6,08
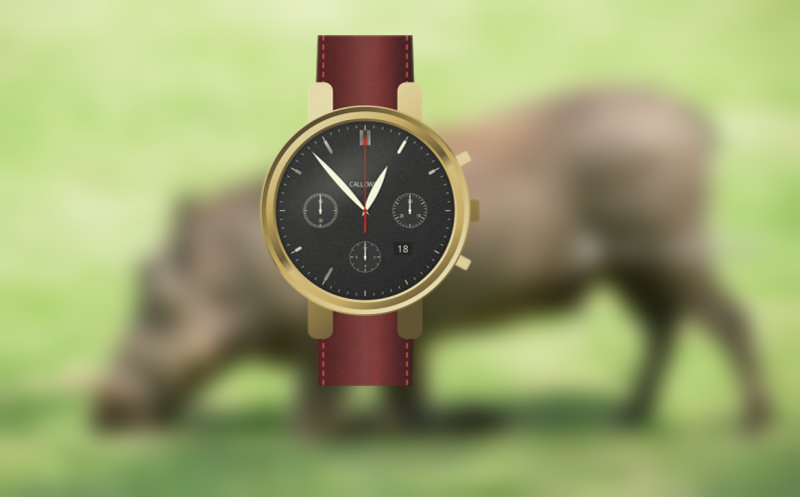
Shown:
12,53
